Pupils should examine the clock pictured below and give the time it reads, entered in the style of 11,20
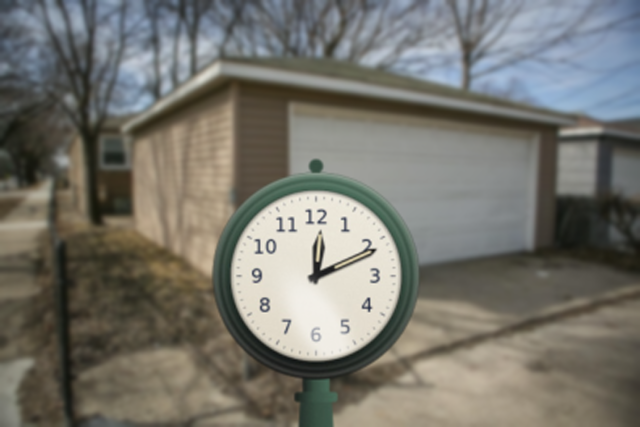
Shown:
12,11
